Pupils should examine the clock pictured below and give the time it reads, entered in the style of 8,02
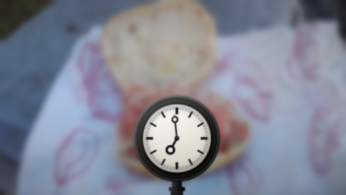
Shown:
6,59
